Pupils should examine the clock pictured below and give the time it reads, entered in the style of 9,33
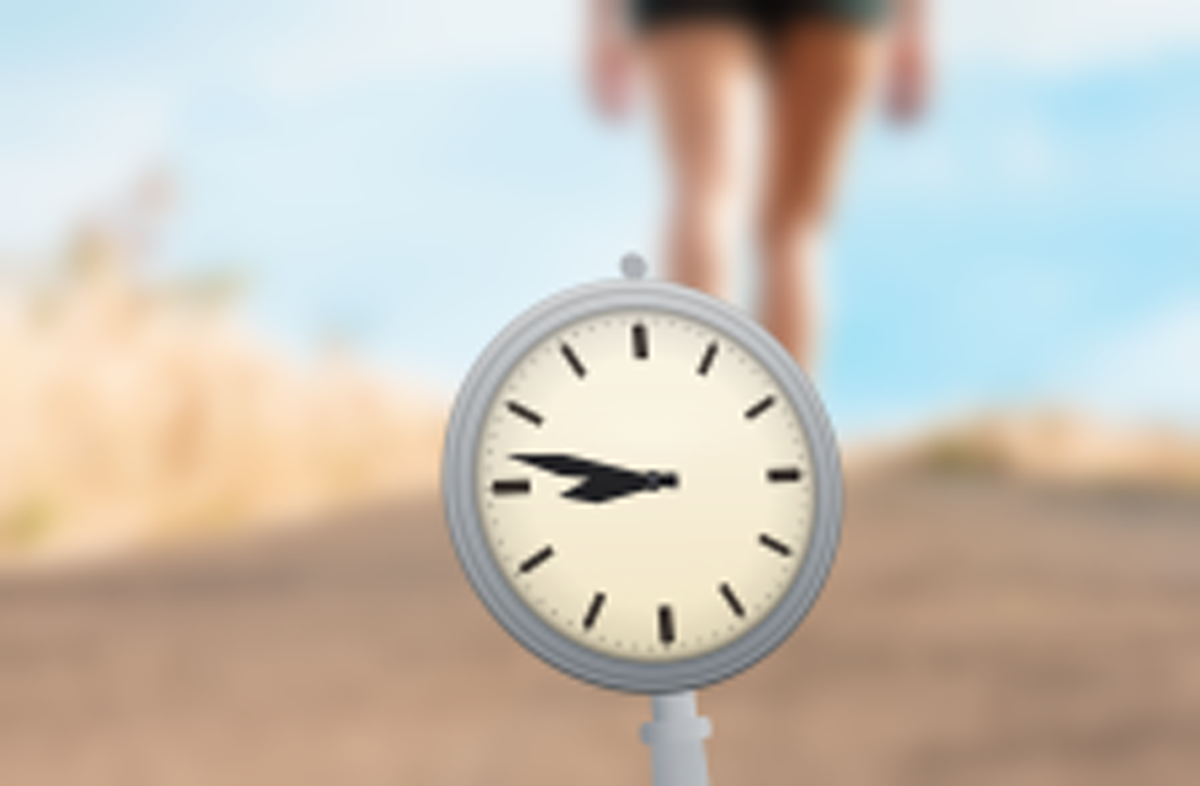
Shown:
8,47
